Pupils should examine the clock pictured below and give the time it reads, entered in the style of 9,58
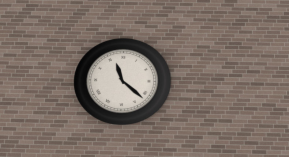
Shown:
11,22
